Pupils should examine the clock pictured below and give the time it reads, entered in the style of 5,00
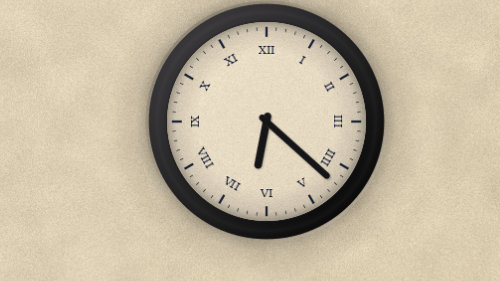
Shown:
6,22
